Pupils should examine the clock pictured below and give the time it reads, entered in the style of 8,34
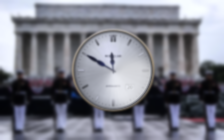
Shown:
11,50
